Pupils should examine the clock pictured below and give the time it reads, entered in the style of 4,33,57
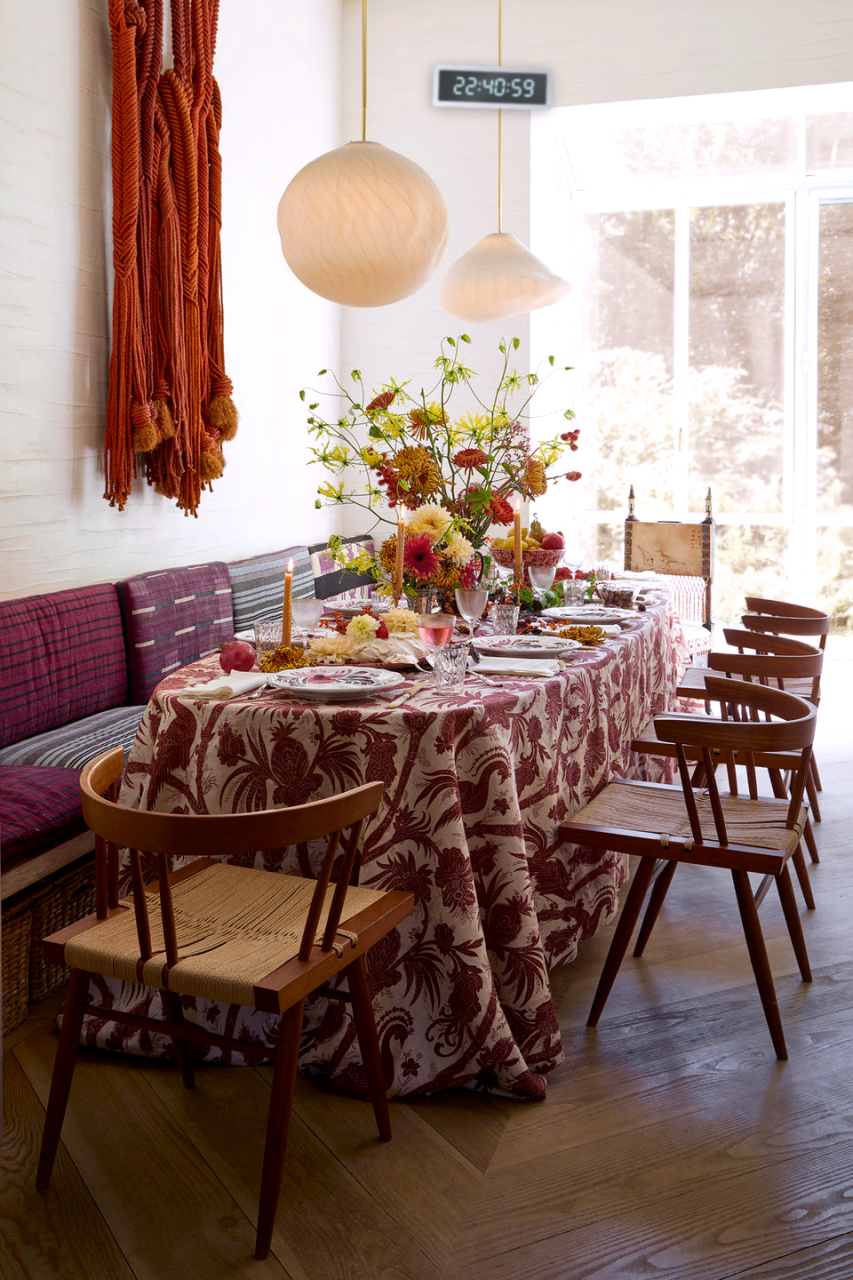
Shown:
22,40,59
